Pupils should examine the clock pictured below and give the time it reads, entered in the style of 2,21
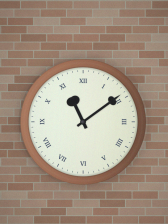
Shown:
11,09
